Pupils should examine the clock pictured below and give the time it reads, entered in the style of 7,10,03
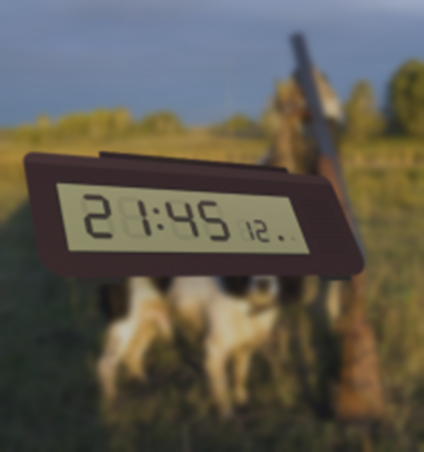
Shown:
21,45,12
